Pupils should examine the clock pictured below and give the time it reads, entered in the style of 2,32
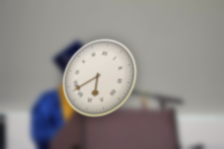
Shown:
5,38
